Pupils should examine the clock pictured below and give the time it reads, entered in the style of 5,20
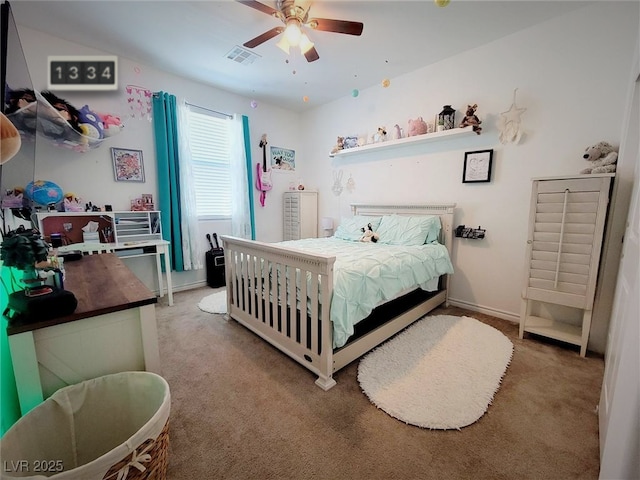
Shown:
13,34
